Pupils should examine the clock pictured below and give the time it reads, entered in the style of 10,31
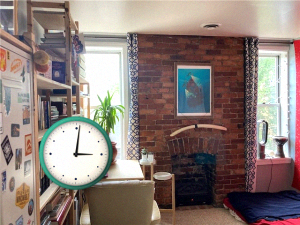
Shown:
3,01
